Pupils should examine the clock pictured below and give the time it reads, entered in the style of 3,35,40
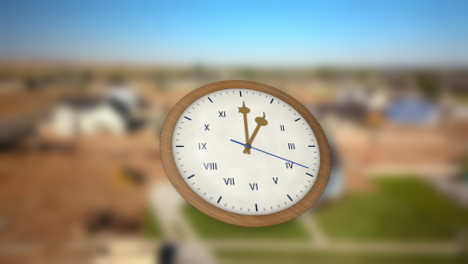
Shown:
1,00,19
